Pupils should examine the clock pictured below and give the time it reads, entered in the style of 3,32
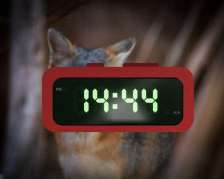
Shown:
14,44
